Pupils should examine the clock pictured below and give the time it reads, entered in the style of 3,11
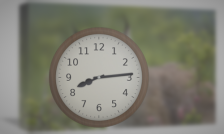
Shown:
8,14
